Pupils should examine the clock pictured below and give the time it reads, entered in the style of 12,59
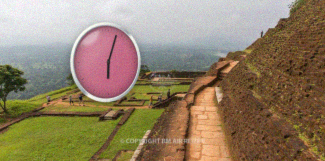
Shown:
6,03
